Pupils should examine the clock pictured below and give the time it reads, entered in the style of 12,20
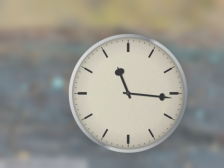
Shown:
11,16
